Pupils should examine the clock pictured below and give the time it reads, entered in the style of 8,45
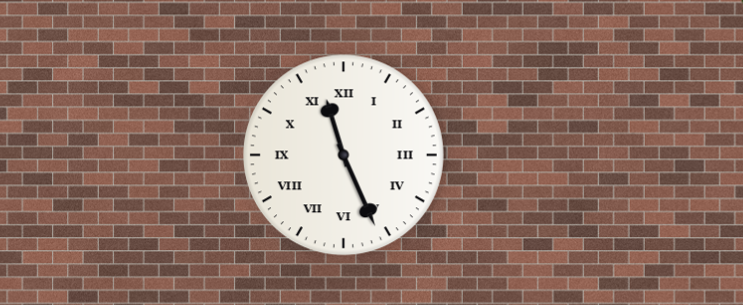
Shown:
11,26
